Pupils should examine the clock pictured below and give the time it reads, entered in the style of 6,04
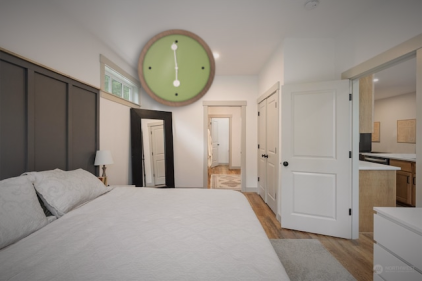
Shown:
5,59
